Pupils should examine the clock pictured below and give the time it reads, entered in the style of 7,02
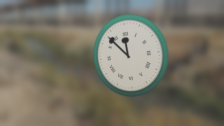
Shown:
11,53
